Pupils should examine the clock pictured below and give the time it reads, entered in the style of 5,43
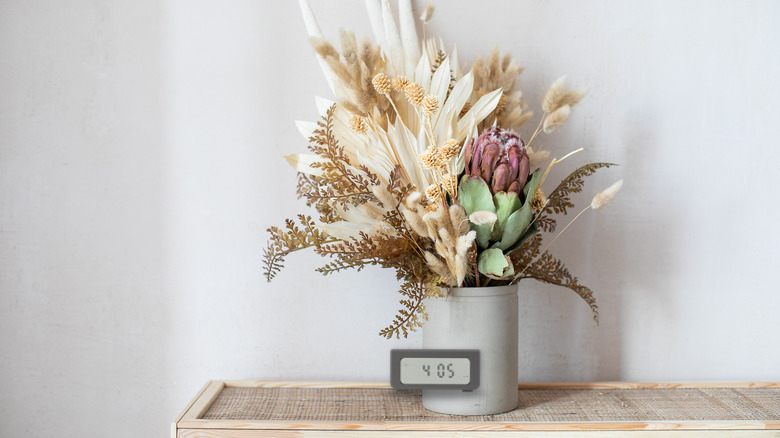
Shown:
4,05
